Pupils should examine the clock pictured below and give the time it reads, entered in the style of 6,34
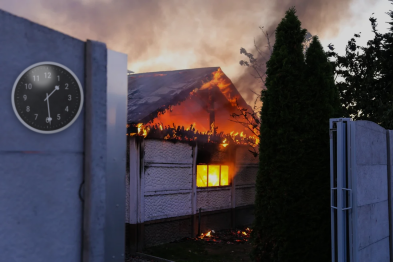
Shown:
1,29
